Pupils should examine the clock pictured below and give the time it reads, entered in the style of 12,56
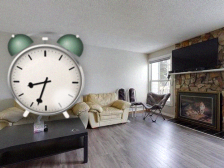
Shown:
8,33
